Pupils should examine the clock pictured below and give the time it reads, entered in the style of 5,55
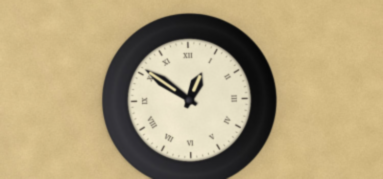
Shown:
12,51
